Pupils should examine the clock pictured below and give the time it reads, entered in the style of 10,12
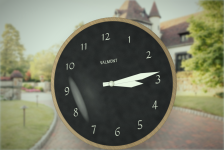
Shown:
3,14
